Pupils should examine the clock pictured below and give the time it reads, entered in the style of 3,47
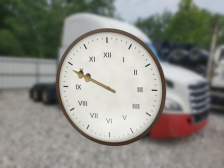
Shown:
9,49
